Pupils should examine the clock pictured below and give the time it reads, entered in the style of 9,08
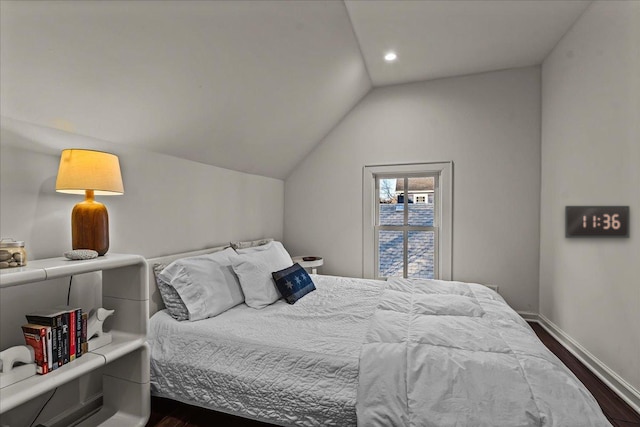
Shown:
11,36
